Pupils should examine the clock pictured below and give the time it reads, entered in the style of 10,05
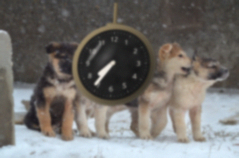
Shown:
7,36
